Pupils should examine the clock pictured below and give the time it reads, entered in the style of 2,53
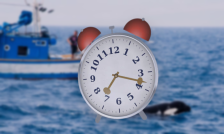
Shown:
7,18
